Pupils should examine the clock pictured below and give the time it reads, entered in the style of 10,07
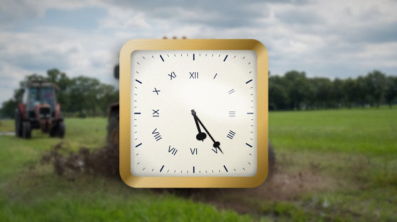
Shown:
5,24
